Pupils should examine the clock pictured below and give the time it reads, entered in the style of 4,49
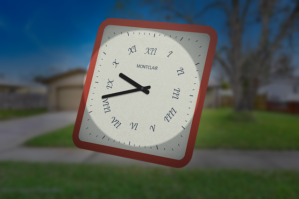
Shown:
9,42
